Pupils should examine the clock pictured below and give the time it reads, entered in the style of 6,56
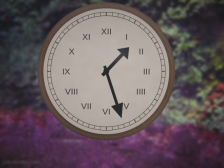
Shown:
1,27
